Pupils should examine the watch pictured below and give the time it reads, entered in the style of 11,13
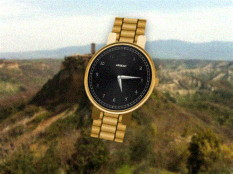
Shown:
5,14
